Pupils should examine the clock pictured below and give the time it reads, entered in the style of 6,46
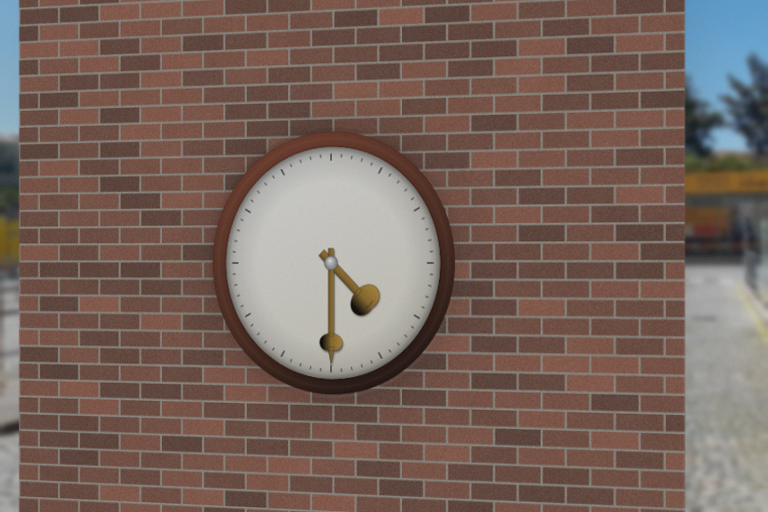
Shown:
4,30
